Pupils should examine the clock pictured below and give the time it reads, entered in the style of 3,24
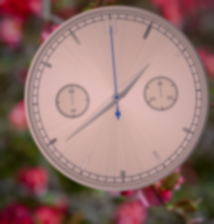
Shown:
1,39
